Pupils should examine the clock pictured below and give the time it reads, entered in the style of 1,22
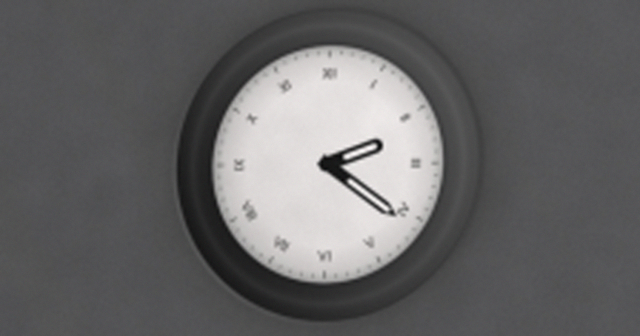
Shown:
2,21
